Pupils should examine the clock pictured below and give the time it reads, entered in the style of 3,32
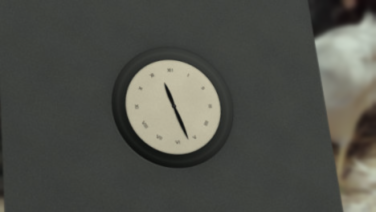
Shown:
11,27
